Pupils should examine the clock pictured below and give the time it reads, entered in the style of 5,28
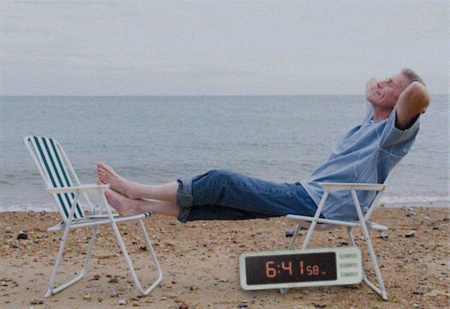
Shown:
6,41
